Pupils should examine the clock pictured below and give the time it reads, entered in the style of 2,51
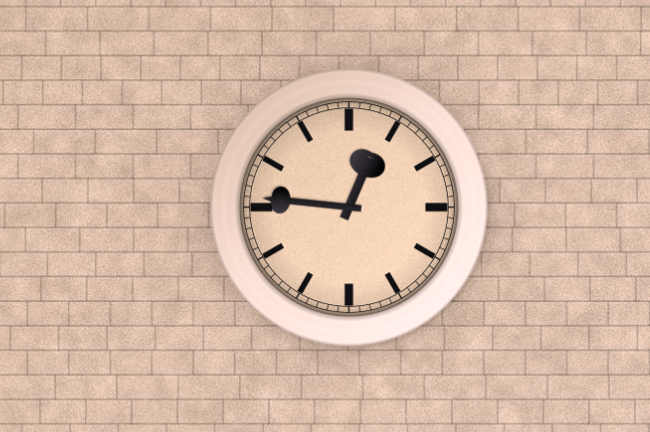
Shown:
12,46
